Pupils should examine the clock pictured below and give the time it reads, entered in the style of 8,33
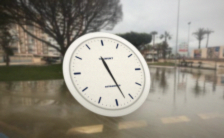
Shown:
11,27
